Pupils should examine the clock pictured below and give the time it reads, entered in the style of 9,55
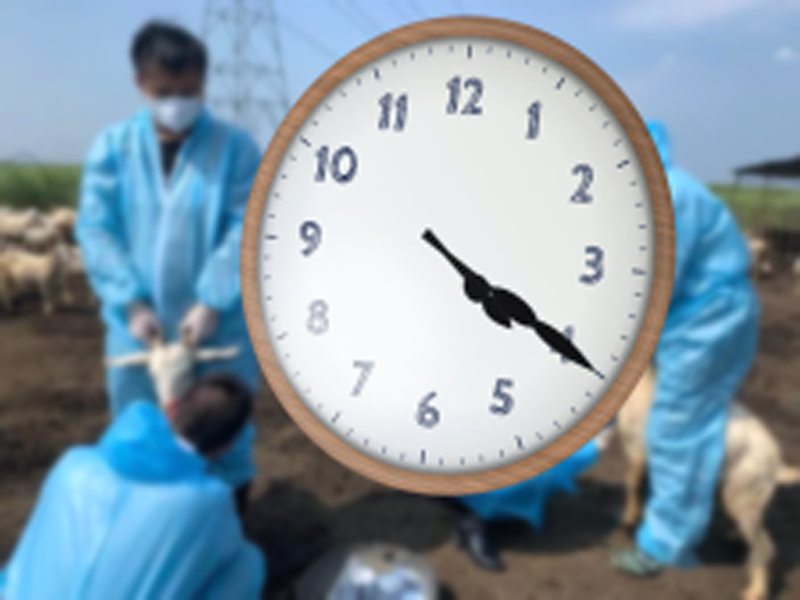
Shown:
4,20
